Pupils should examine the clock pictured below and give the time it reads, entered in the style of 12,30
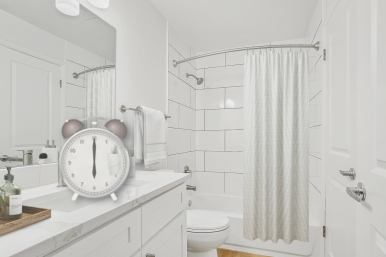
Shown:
6,00
